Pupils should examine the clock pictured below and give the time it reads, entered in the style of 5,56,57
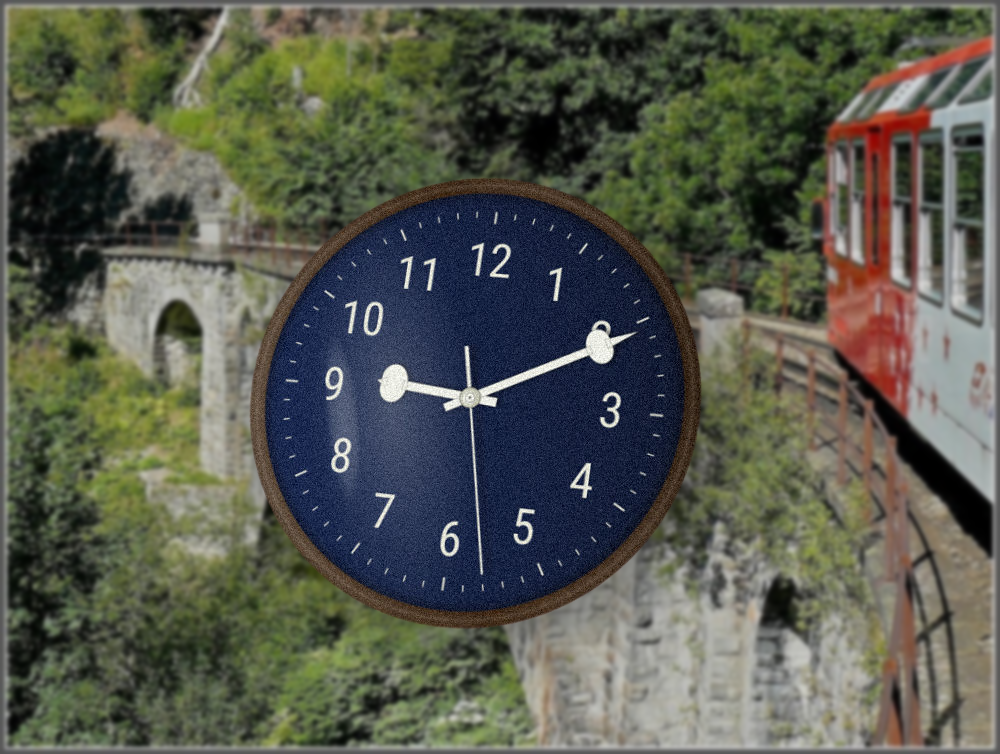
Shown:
9,10,28
